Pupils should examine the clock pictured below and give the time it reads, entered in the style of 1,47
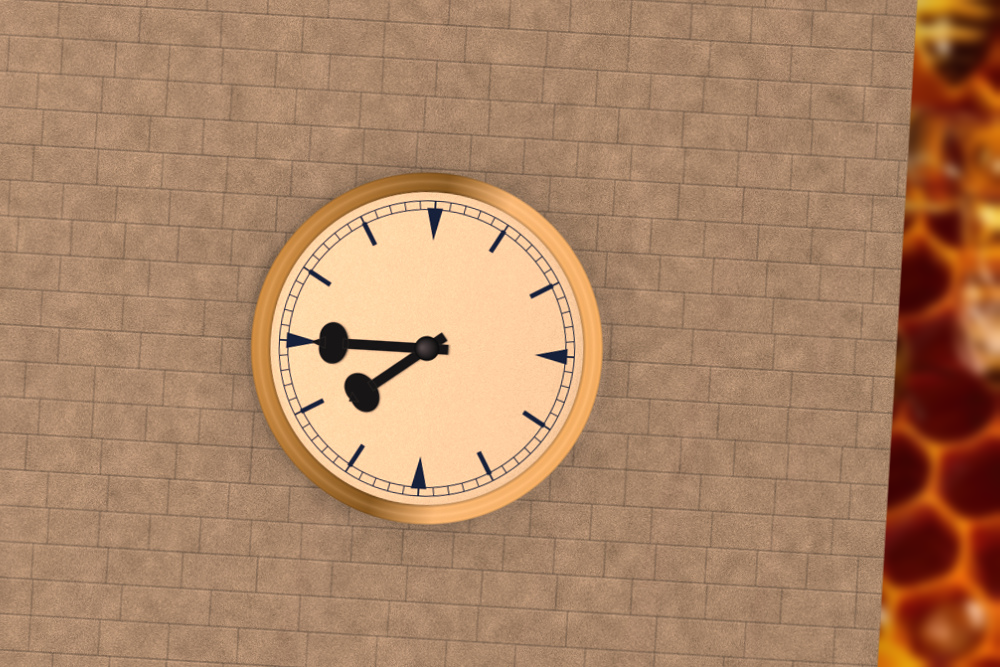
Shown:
7,45
